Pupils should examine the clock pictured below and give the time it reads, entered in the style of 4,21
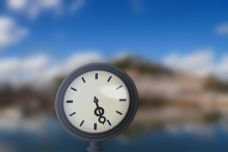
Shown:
5,27
